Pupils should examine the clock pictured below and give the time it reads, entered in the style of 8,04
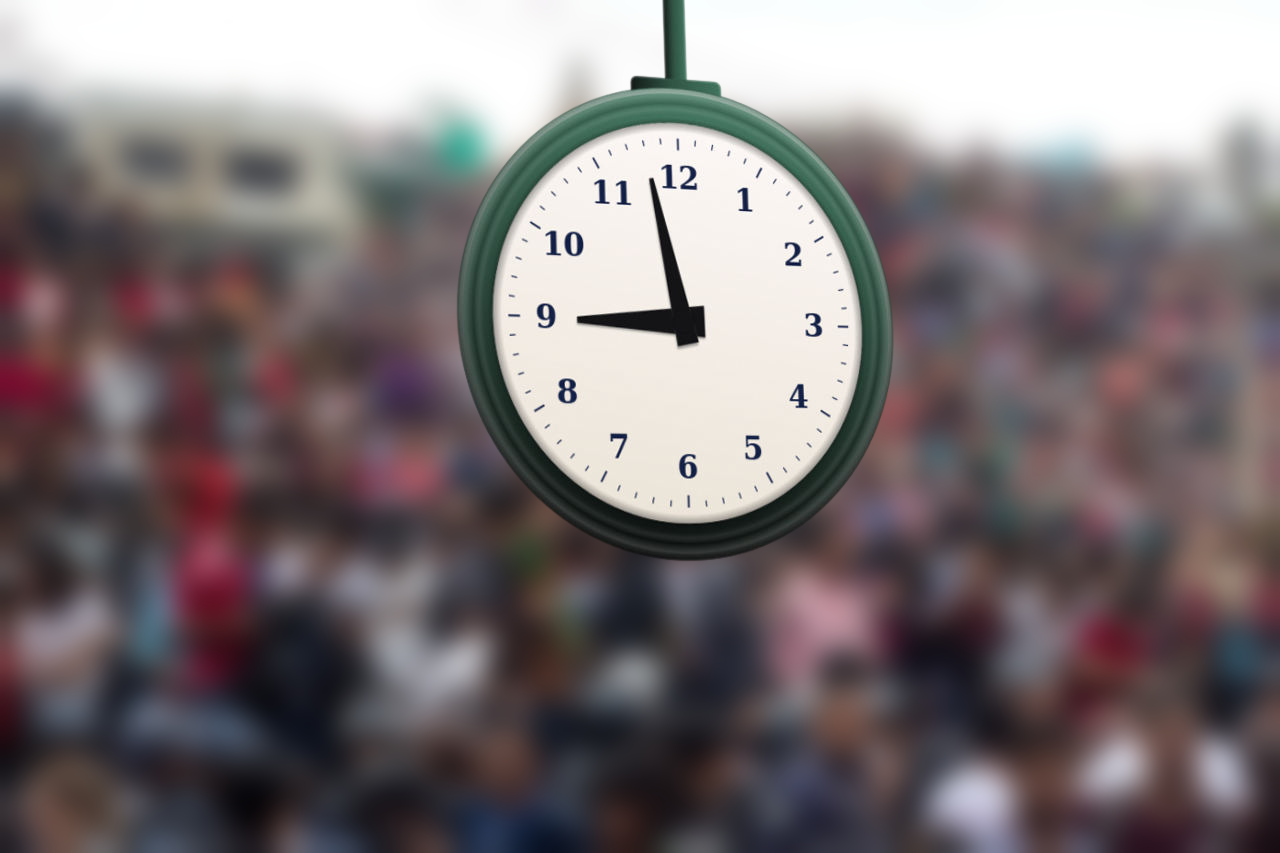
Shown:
8,58
